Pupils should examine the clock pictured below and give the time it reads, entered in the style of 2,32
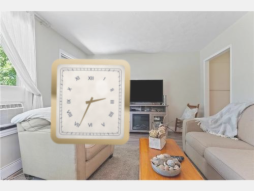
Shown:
2,34
